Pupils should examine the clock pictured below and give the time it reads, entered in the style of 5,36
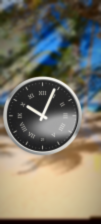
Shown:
10,04
